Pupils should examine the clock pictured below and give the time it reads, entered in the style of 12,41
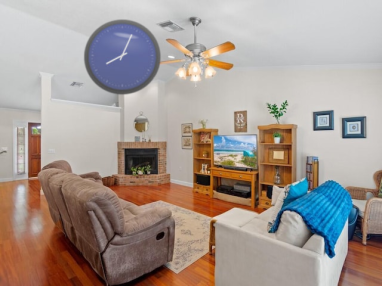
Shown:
8,04
